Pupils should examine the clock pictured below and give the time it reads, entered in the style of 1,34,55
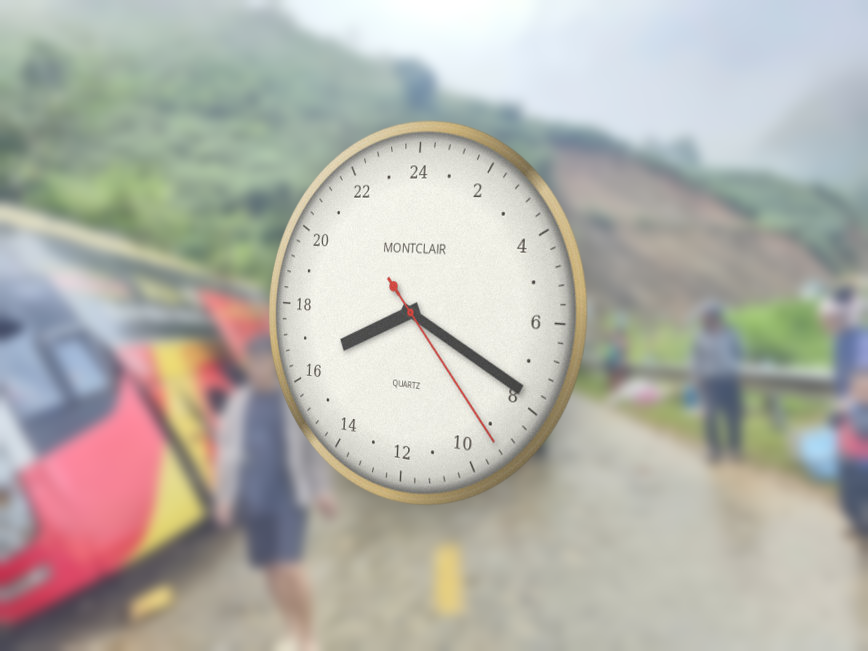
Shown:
16,19,23
